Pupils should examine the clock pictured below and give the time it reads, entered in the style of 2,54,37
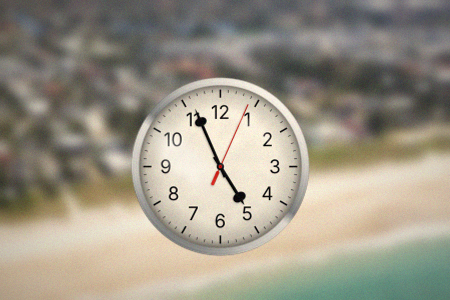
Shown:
4,56,04
